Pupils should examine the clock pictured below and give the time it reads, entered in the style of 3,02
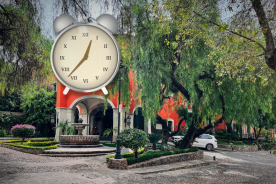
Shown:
12,37
